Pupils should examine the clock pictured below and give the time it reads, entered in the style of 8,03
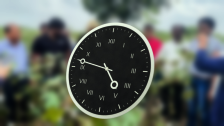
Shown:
4,47
